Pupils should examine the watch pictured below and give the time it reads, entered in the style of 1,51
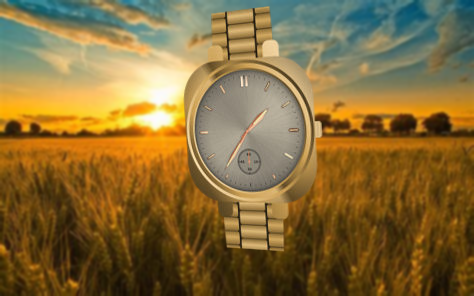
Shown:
1,36
